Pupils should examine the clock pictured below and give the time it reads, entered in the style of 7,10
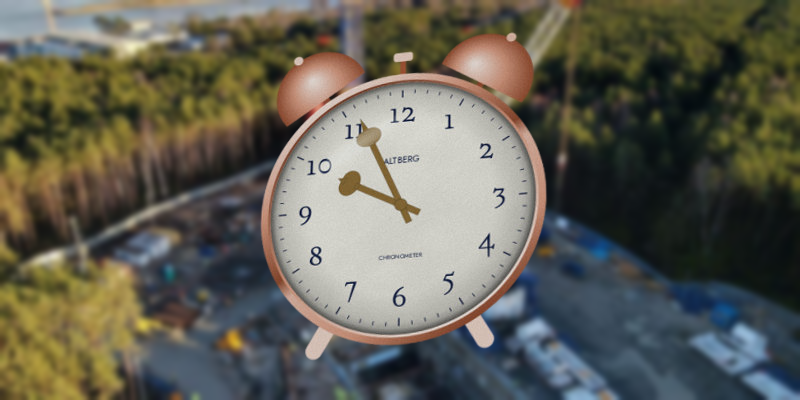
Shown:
9,56
